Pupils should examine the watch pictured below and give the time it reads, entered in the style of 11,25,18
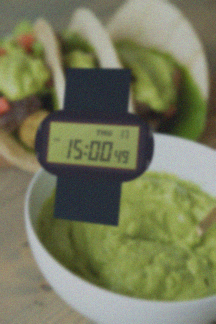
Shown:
15,00,49
